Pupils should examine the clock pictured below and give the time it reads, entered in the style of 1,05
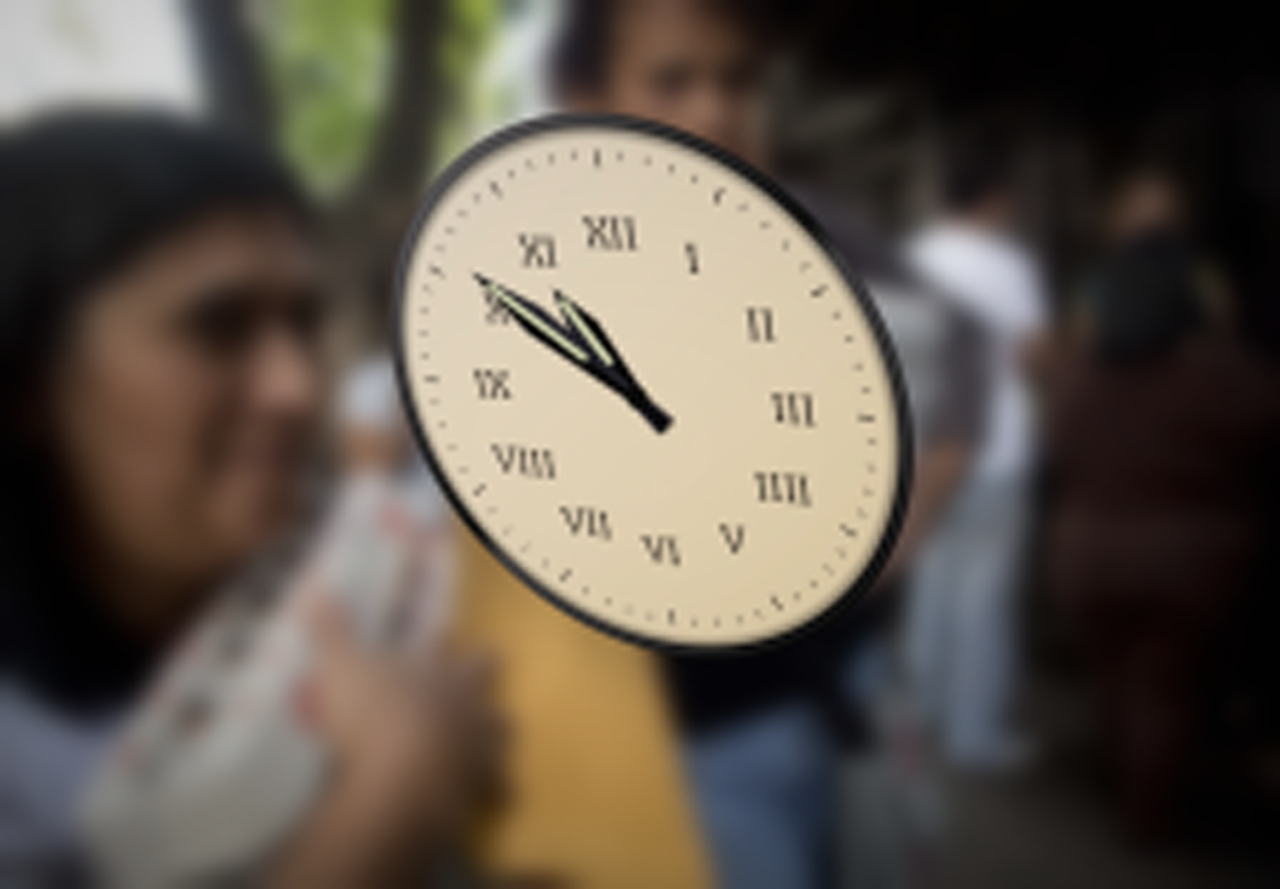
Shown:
10,51
